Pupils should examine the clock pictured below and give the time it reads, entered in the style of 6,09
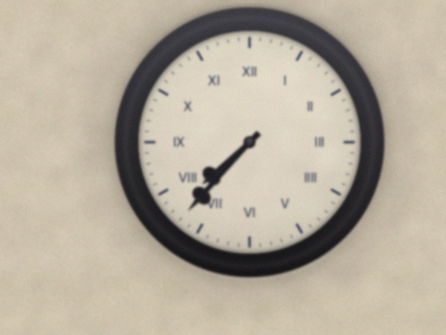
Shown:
7,37
